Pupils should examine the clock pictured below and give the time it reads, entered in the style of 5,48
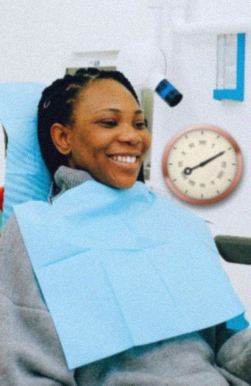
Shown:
8,10
